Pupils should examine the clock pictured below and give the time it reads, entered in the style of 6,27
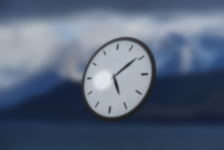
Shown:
5,09
